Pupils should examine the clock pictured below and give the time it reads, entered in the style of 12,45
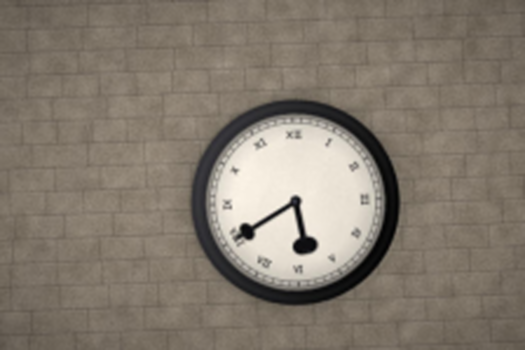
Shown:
5,40
